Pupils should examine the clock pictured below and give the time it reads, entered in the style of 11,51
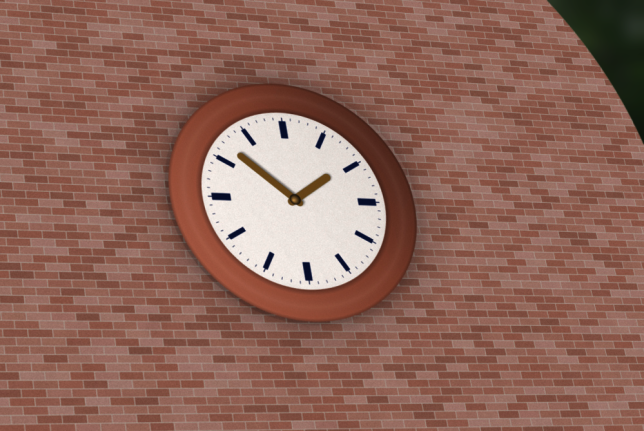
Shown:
1,52
